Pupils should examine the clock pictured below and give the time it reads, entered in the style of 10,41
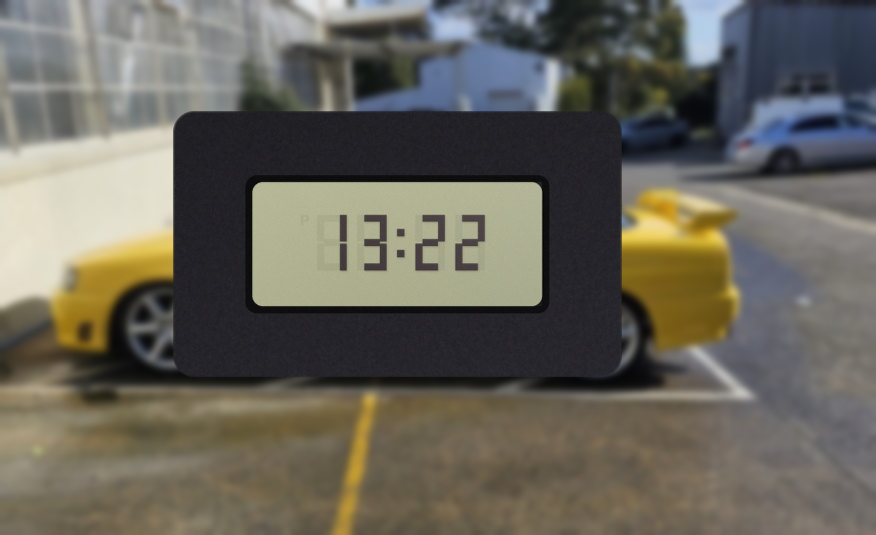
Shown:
13,22
